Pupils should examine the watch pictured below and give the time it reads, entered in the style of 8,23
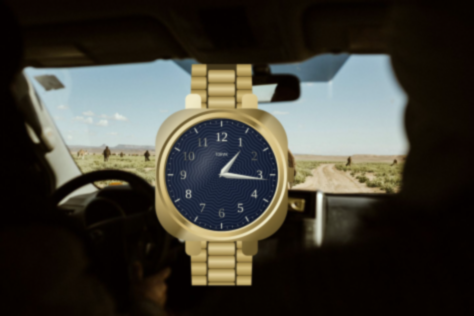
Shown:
1,16
